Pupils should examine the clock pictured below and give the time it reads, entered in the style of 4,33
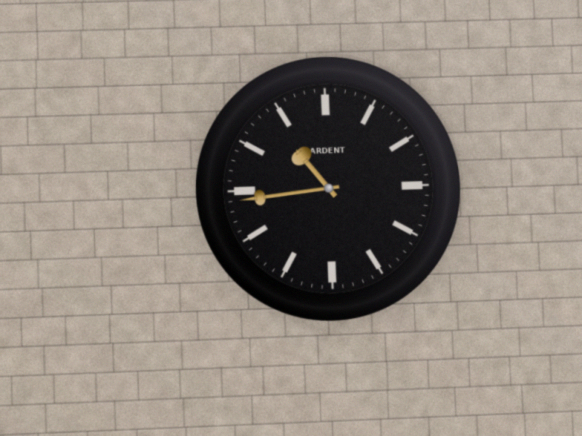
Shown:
10,44
